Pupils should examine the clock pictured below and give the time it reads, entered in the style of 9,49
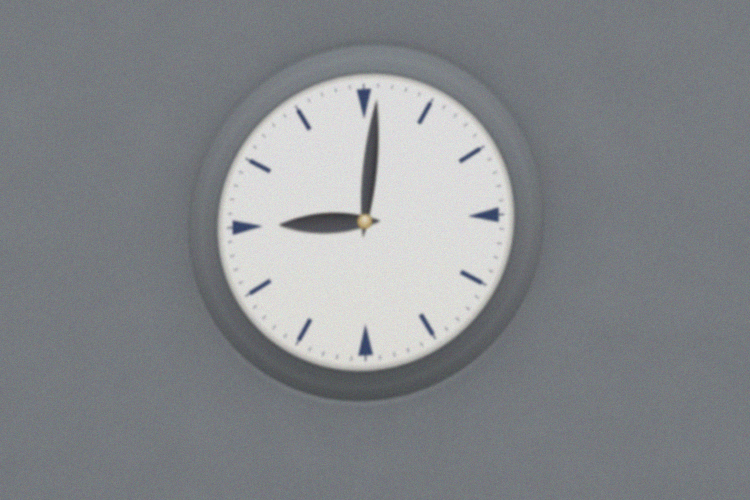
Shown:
9,01
